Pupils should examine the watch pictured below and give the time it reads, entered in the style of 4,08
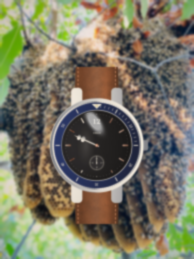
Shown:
9,49
